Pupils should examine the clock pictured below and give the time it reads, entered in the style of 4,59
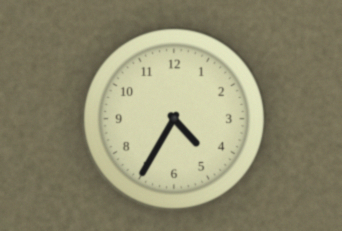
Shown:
4,35
